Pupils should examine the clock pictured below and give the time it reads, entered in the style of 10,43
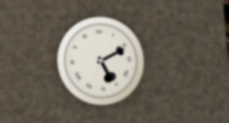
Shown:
5,11
